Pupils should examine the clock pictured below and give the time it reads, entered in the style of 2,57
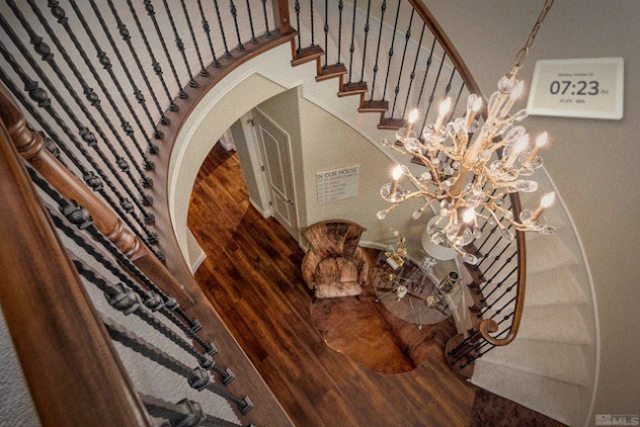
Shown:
7,23
